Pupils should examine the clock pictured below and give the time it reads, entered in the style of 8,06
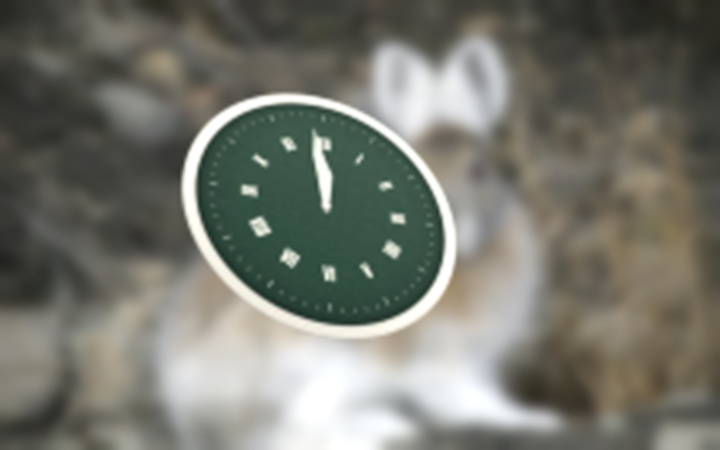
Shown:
11,59
